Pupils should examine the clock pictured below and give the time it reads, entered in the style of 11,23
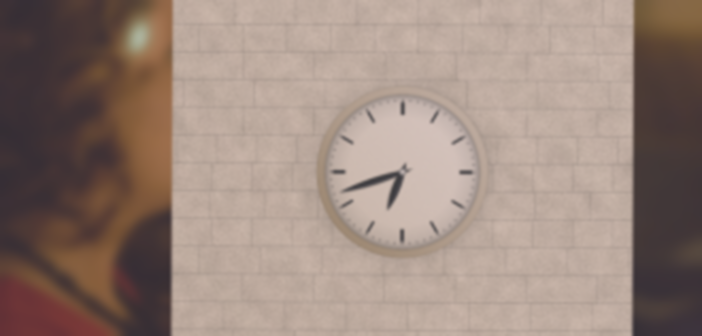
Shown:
6,42
